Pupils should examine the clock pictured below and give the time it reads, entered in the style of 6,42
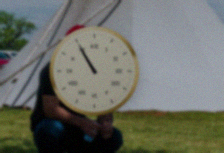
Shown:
10,55
